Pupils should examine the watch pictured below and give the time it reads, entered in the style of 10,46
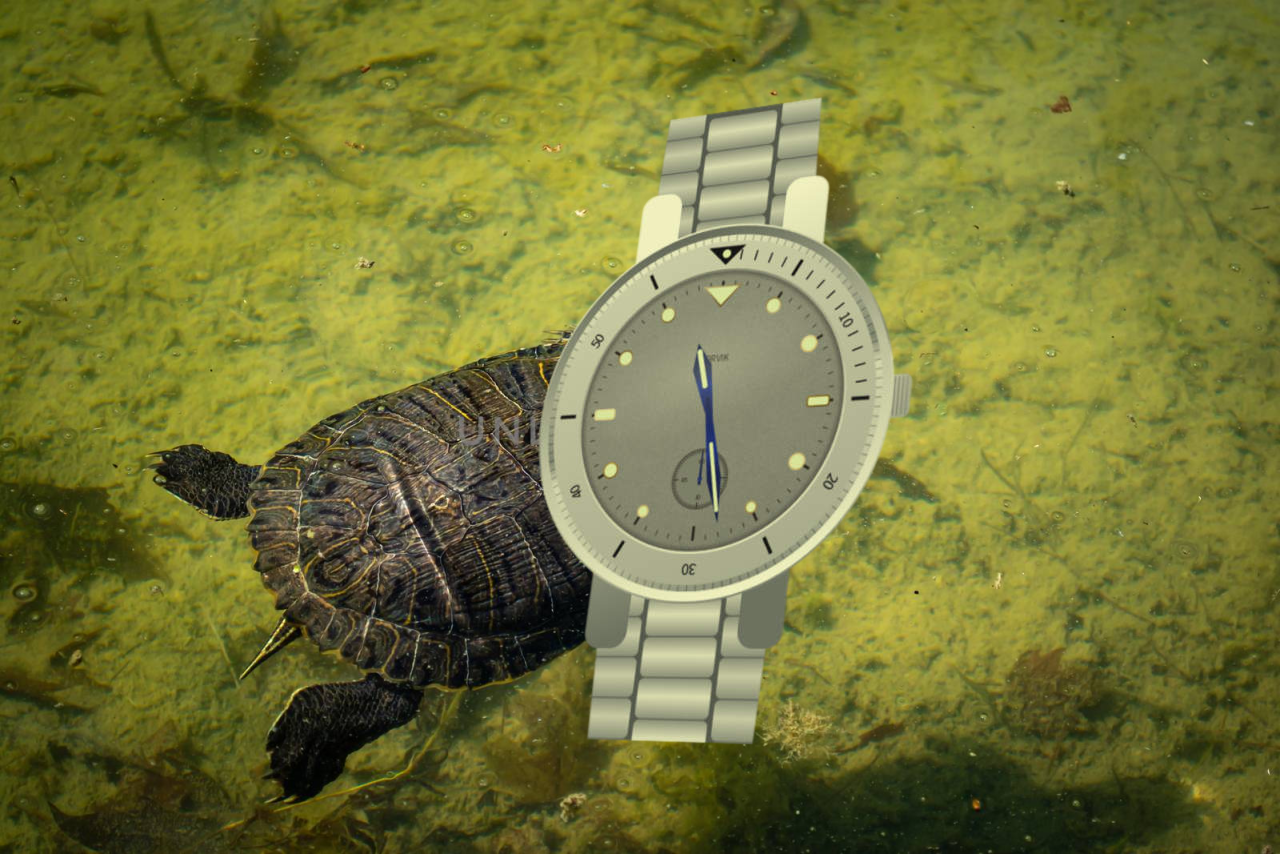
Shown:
11,28
